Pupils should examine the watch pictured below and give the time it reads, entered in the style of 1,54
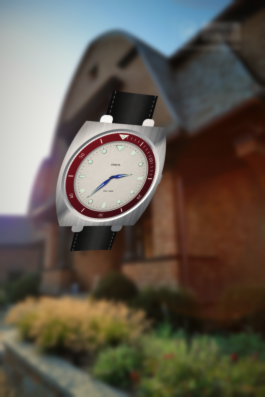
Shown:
2,37
